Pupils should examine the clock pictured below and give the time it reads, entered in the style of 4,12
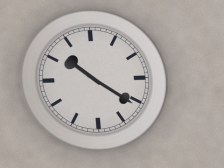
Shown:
10,21
